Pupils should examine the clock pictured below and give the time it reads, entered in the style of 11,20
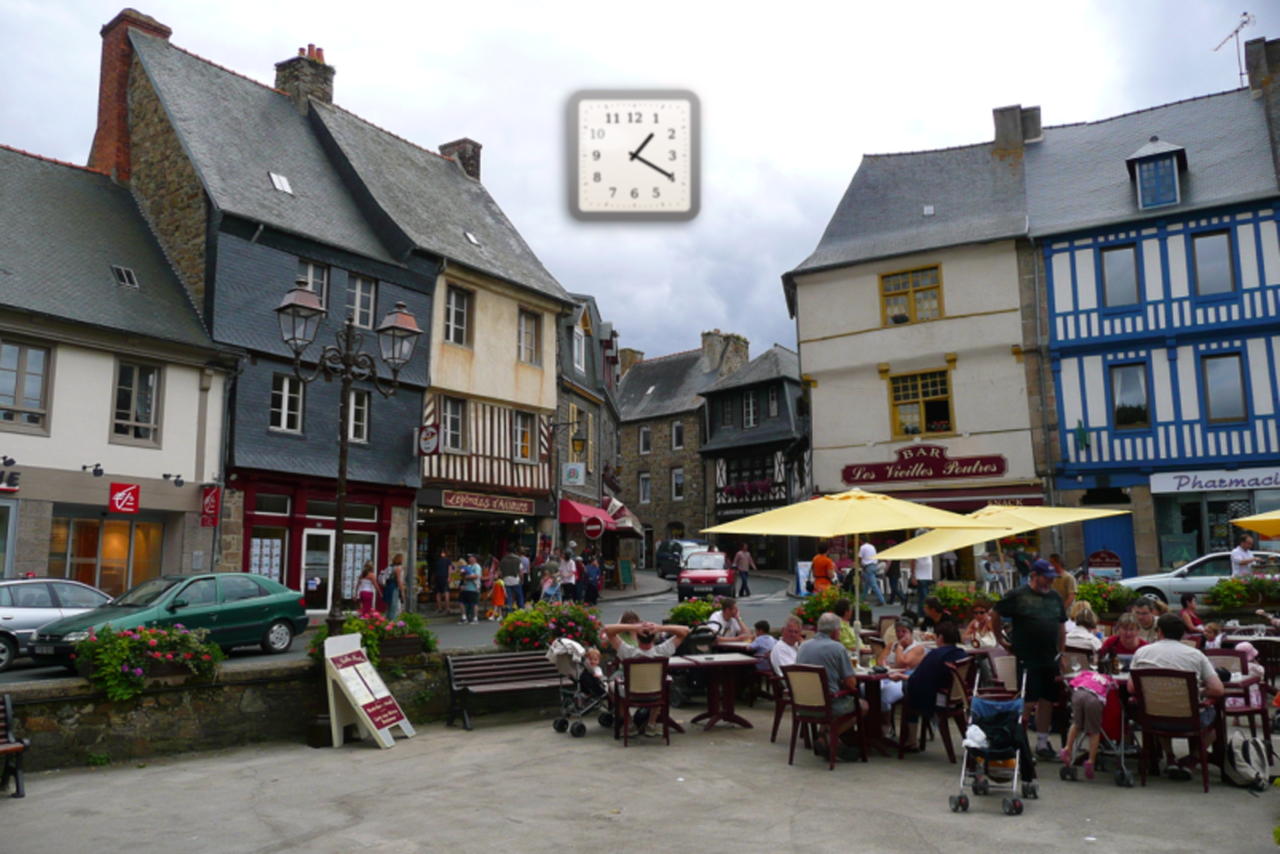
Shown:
1,20
